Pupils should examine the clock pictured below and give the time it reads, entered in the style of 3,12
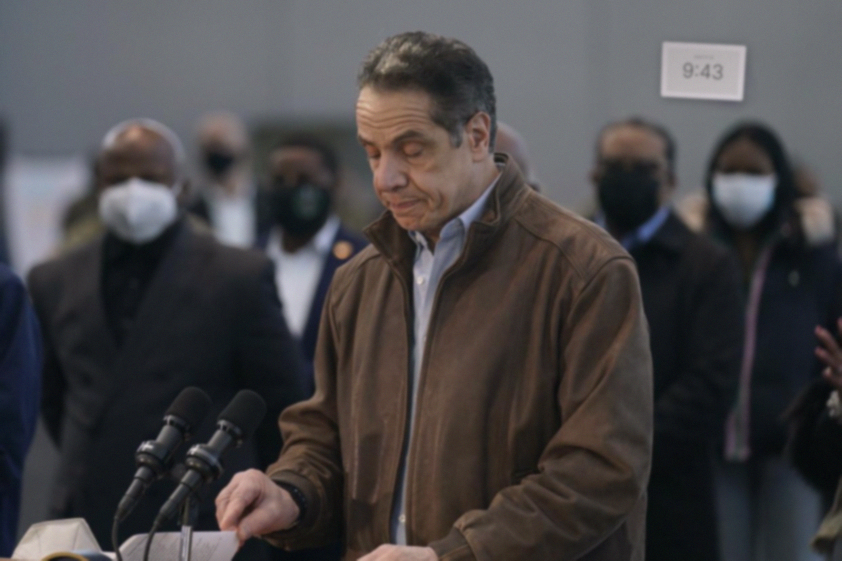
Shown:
9,43
